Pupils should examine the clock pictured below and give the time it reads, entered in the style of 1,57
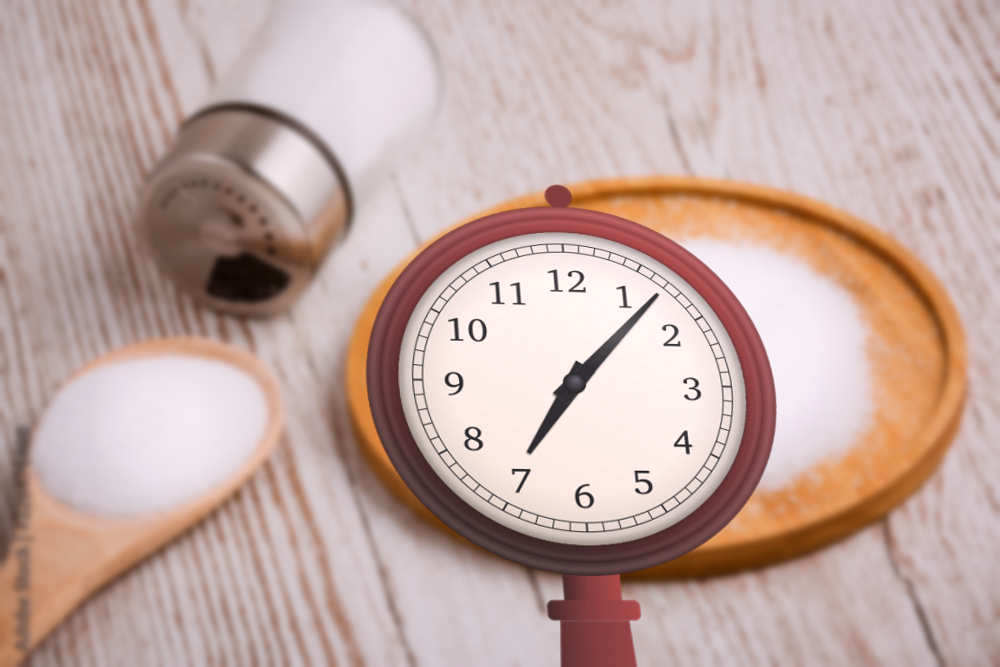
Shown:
7,07
